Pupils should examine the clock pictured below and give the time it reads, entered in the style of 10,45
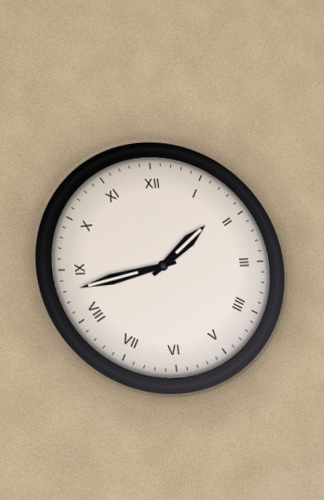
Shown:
1,43
